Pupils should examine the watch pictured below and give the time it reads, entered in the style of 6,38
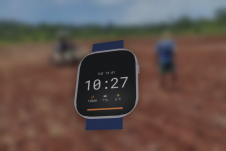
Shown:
10,27
